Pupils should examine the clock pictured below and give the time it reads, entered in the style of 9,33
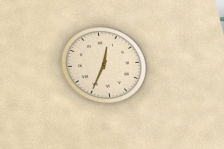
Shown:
12,35
